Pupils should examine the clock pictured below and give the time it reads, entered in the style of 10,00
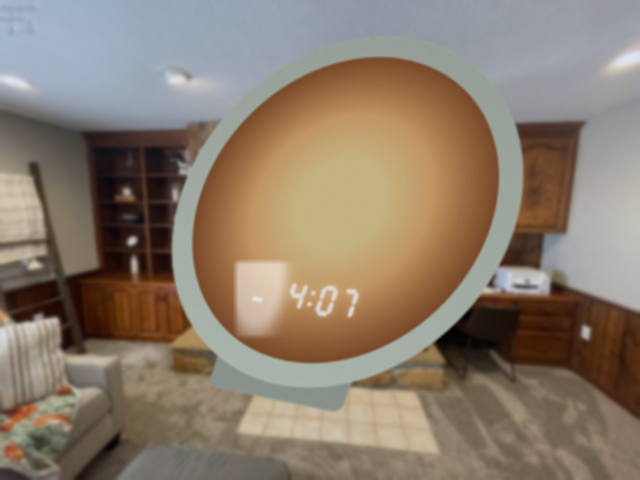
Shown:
4,07
